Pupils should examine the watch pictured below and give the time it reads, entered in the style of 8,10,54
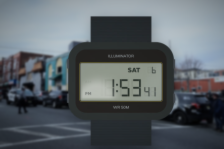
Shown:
1,53,41
